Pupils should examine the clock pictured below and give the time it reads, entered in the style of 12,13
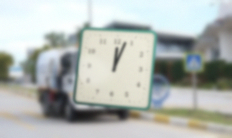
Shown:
12,03
